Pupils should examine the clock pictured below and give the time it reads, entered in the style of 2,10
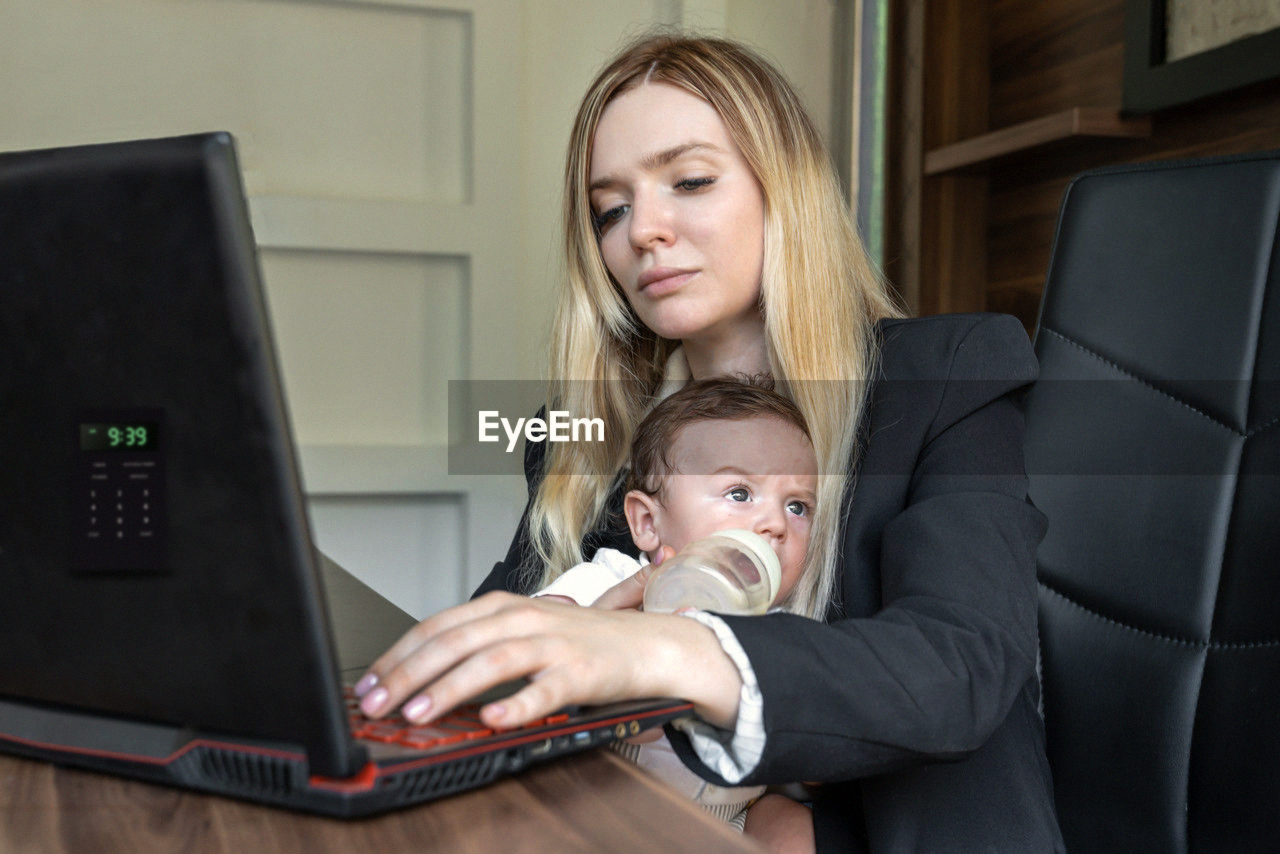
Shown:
9,39
